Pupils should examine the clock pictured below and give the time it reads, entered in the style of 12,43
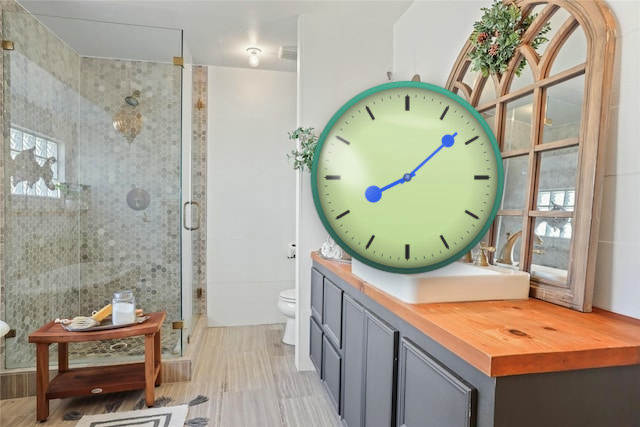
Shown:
8,08
